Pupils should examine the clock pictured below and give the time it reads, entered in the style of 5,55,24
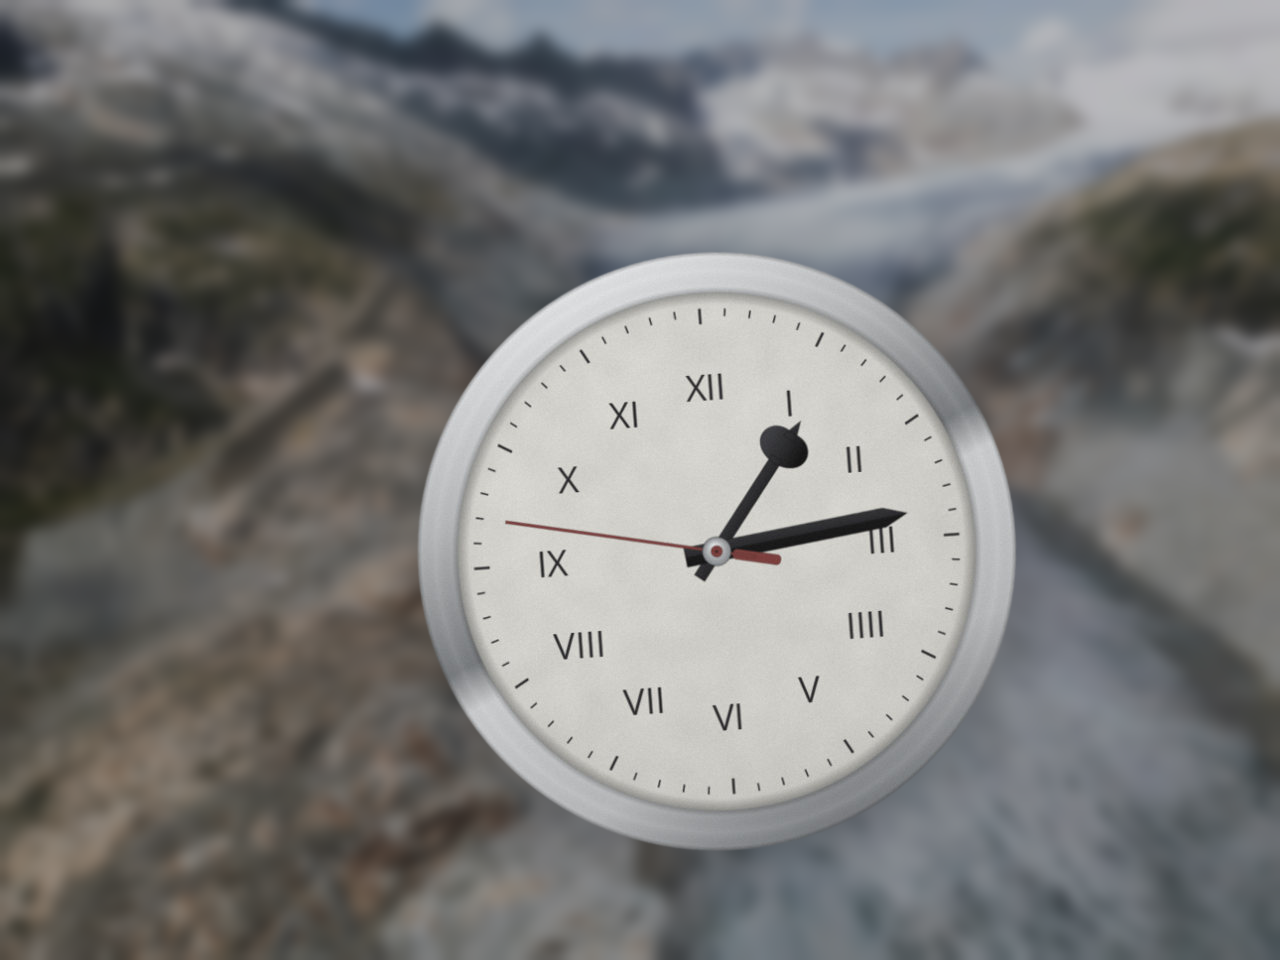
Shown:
1,13,47
